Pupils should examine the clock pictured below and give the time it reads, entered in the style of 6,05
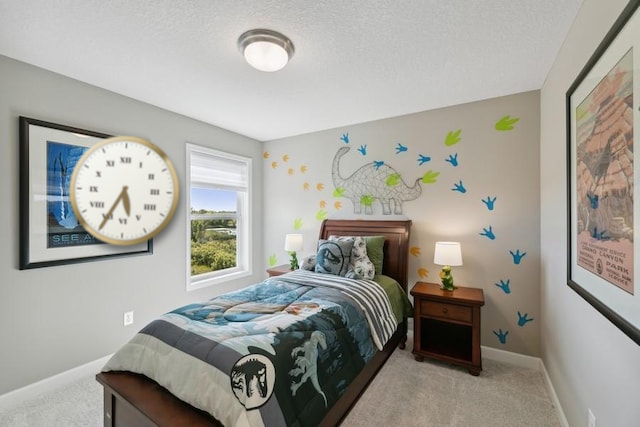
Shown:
5,35
